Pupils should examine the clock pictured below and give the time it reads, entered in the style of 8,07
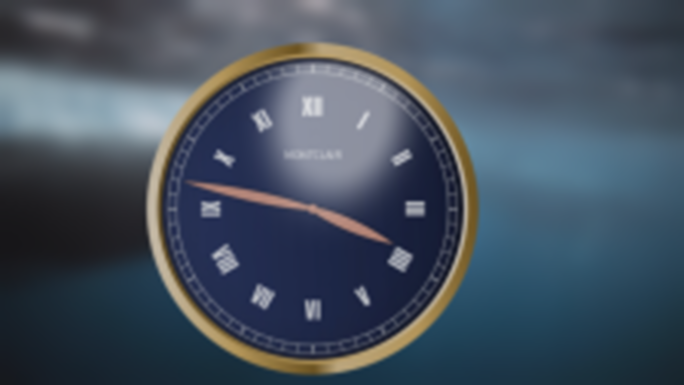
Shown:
3,47
